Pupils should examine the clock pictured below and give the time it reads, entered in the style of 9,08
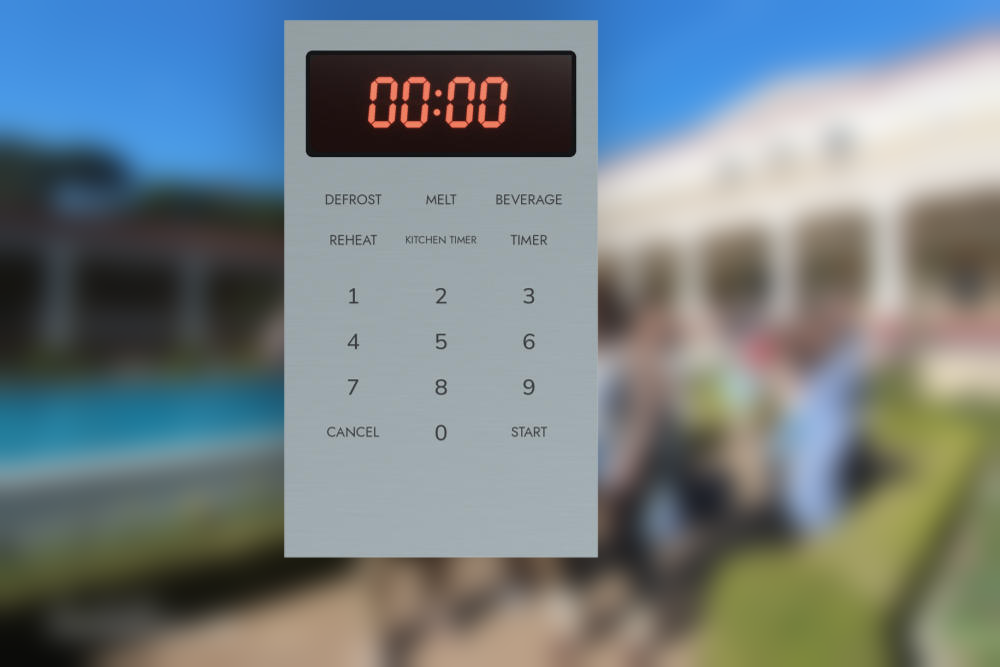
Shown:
0,00
